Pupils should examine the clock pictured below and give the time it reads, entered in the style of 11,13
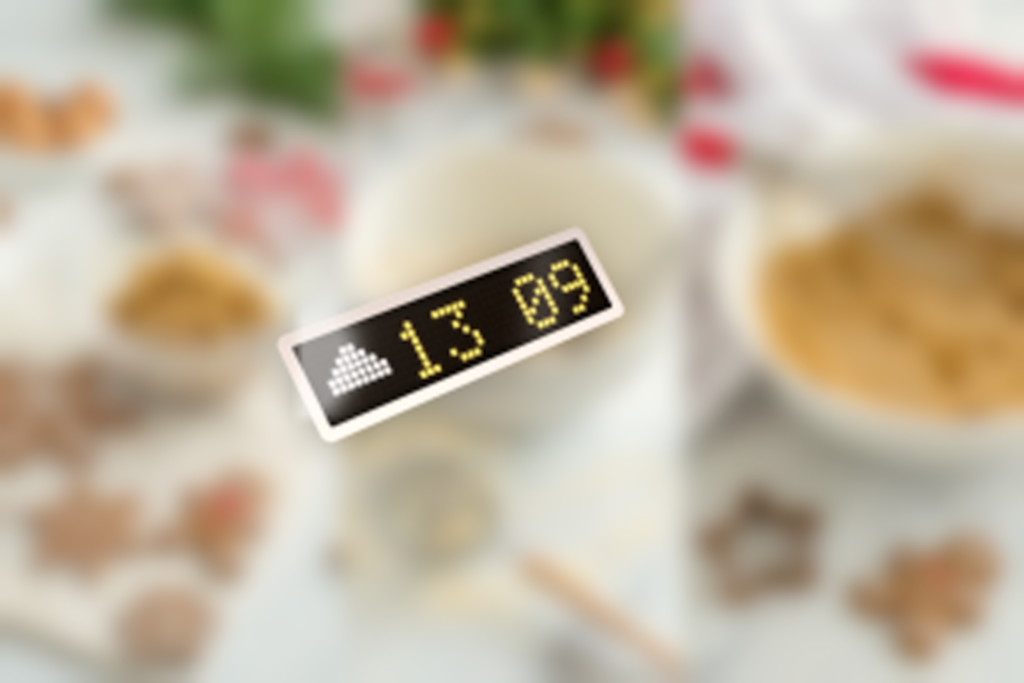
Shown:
13,09
